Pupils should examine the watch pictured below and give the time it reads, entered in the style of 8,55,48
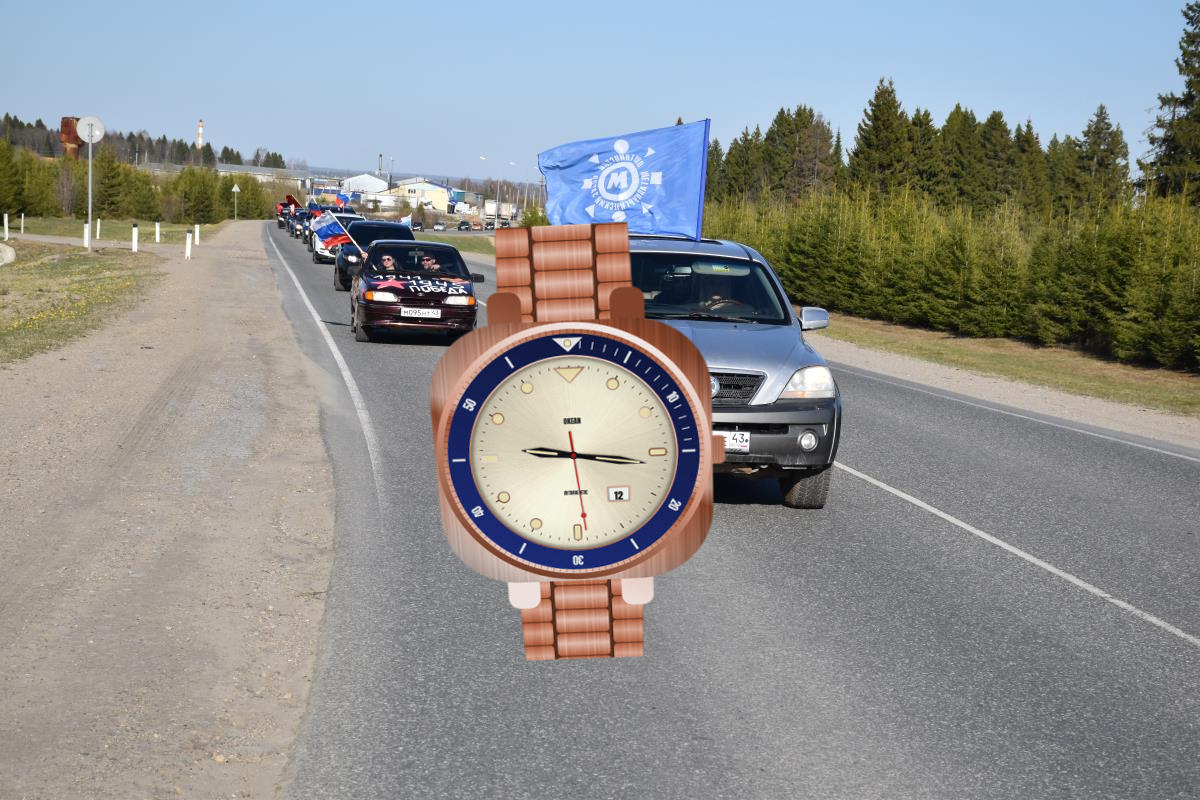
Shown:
9,16,29
